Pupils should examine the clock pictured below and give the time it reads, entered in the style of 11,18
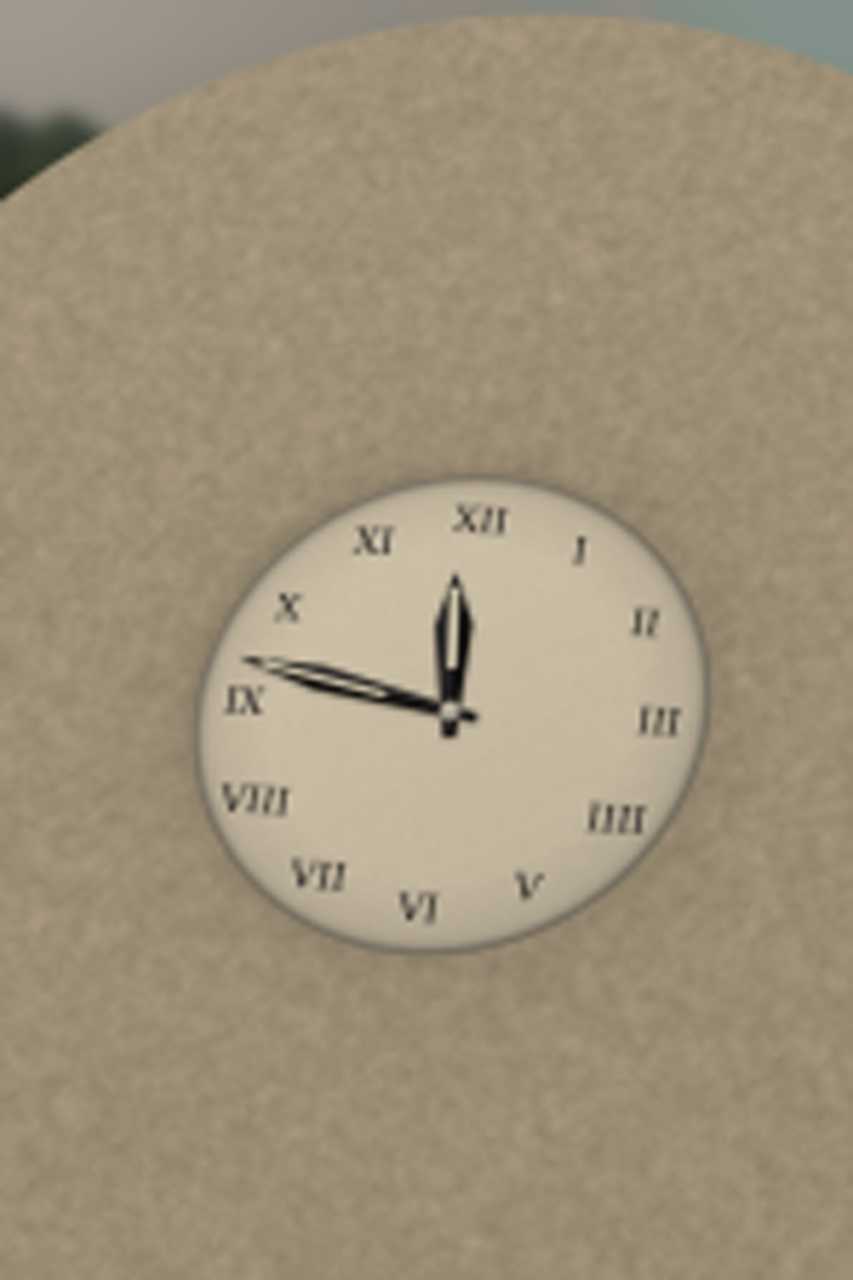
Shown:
11,47
